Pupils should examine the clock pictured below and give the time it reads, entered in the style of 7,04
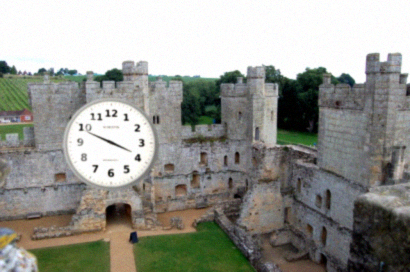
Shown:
3,49
